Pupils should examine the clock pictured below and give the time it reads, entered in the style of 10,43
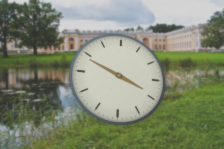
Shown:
3,49
